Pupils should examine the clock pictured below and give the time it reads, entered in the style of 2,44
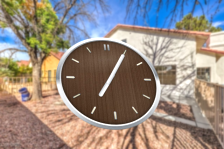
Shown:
7,05
